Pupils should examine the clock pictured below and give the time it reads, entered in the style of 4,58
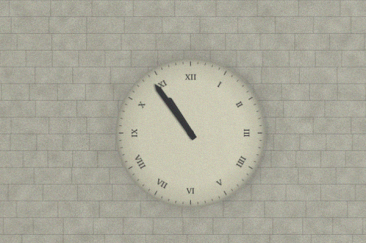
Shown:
10,54
